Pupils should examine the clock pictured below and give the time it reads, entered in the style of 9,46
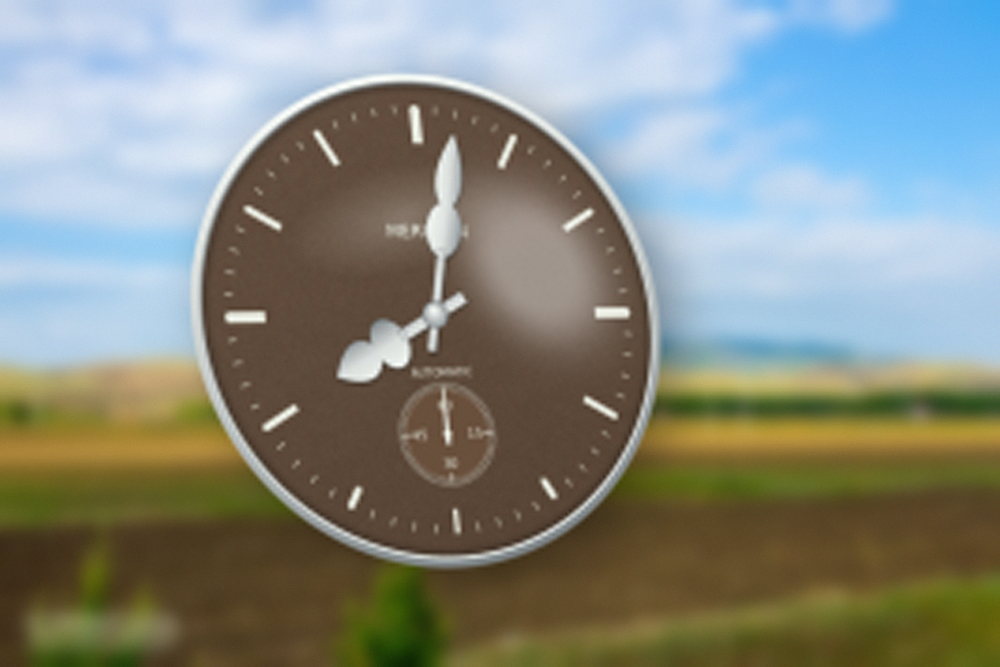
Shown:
8,02
